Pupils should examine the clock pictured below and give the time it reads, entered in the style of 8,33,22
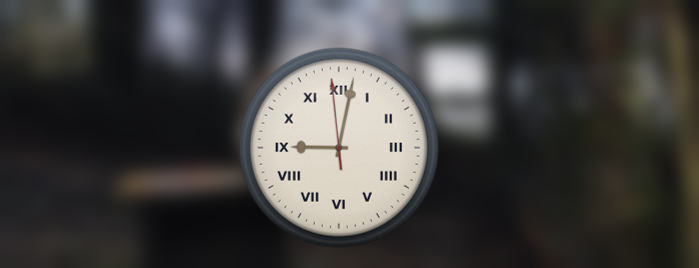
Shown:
9,01,59
